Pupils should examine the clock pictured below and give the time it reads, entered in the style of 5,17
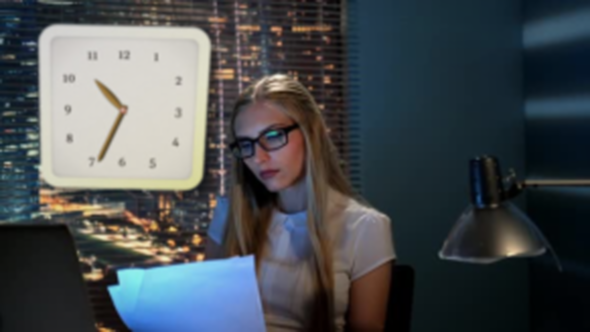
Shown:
10,34
